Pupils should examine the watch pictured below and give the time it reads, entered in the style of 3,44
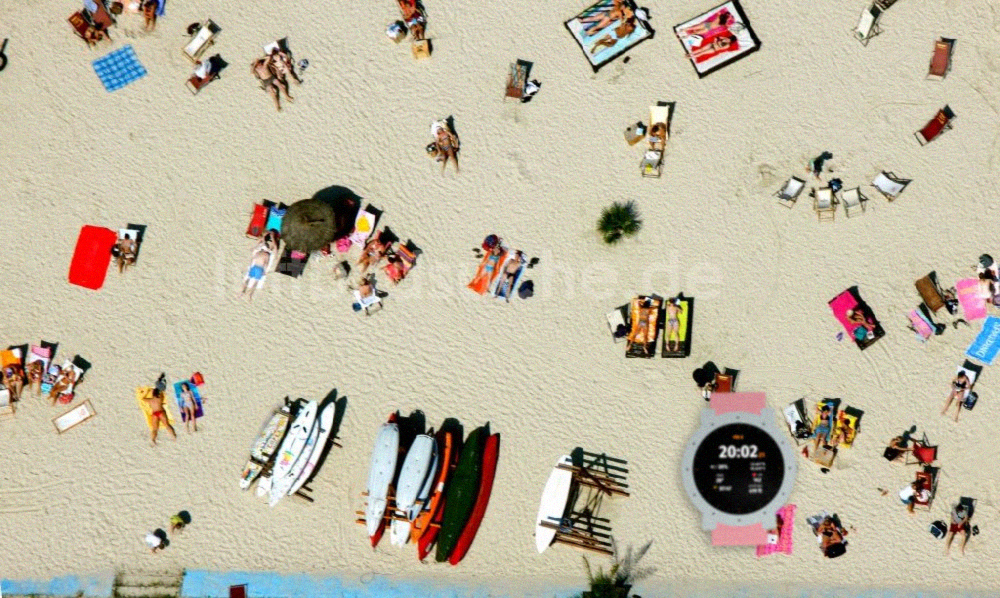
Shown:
20,02
